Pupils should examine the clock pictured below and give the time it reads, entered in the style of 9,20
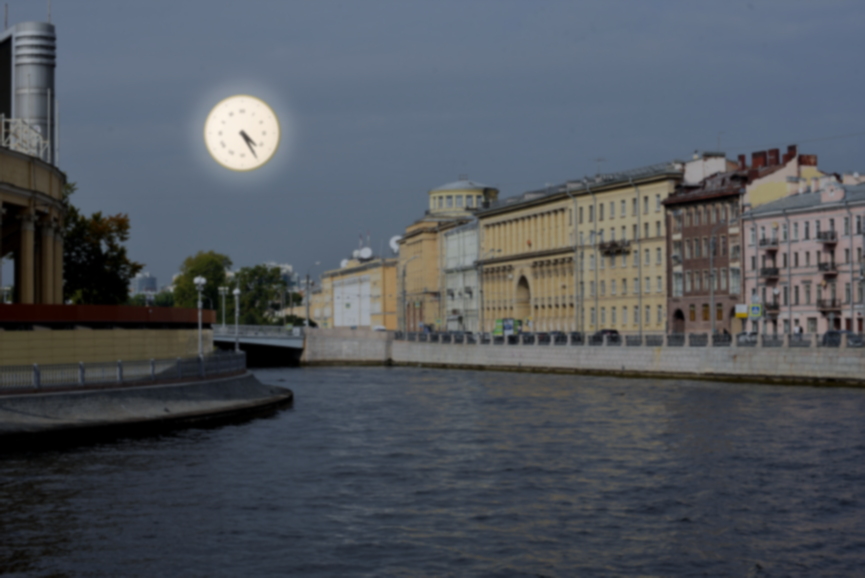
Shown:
4,25
